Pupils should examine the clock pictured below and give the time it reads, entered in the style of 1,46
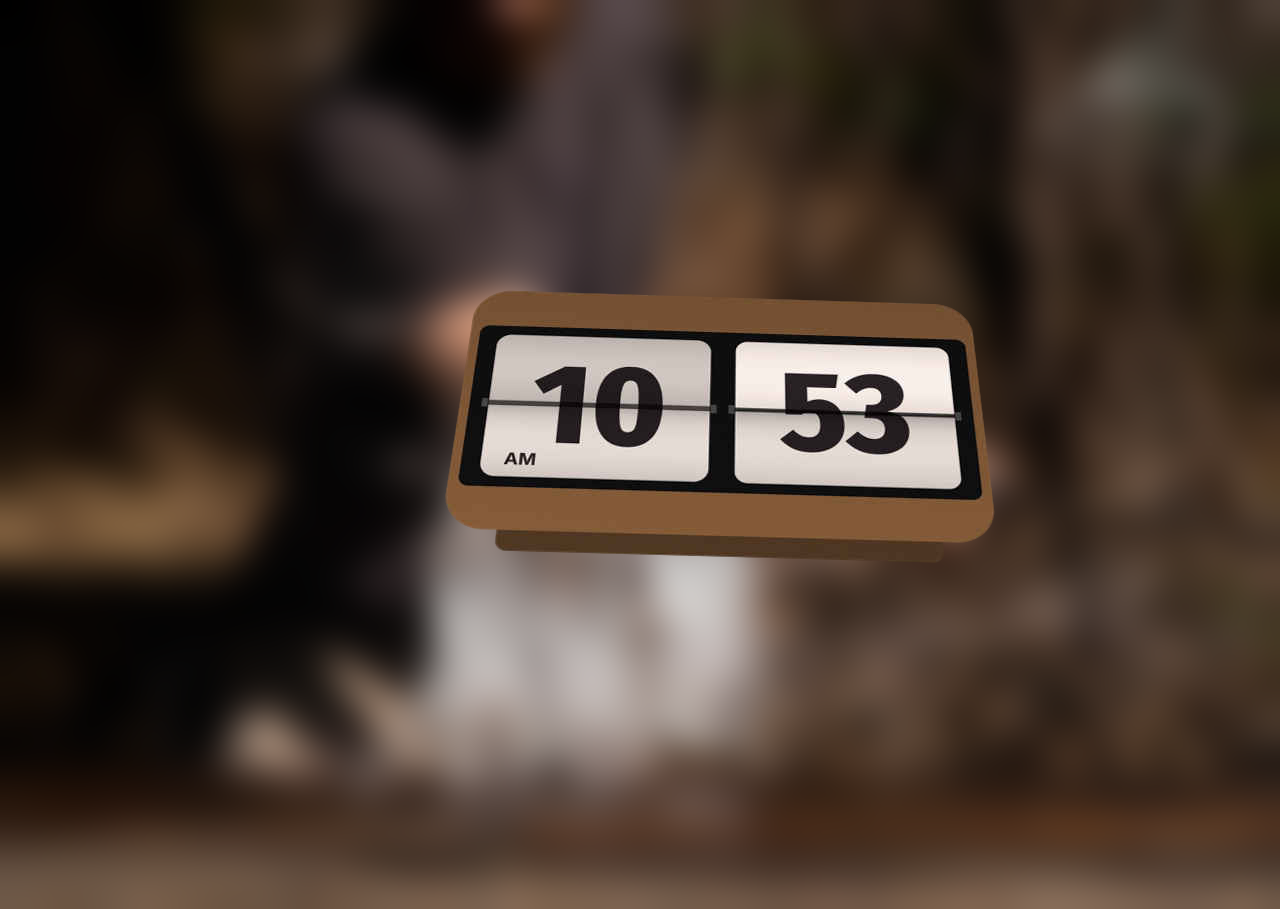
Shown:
10,53
